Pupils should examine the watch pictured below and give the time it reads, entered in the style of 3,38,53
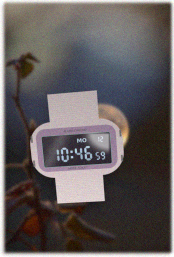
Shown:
10,46,59
